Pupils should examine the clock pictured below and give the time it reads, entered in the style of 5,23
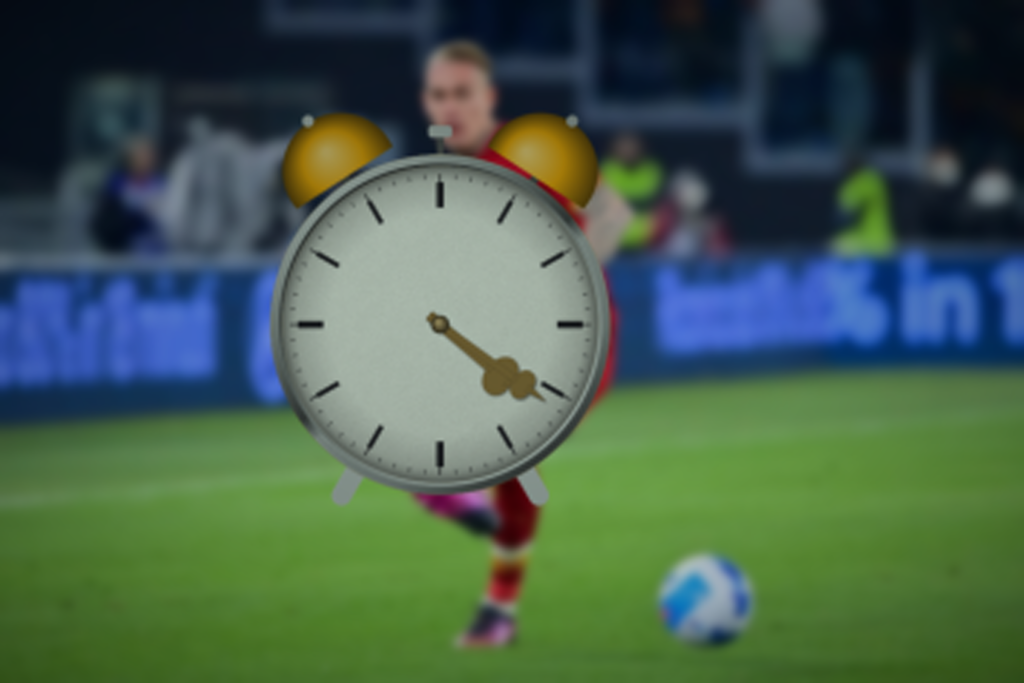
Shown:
4,21
